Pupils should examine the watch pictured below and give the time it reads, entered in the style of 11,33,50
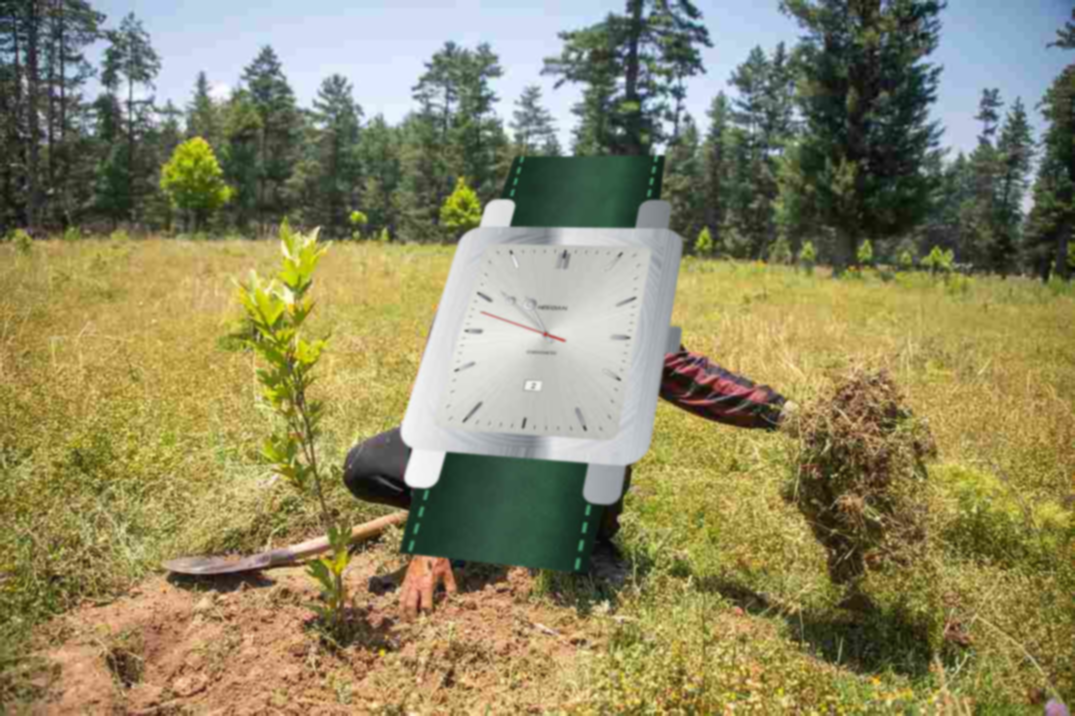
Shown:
10,51,48
